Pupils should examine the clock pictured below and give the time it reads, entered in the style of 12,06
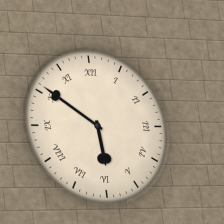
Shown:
5,51
